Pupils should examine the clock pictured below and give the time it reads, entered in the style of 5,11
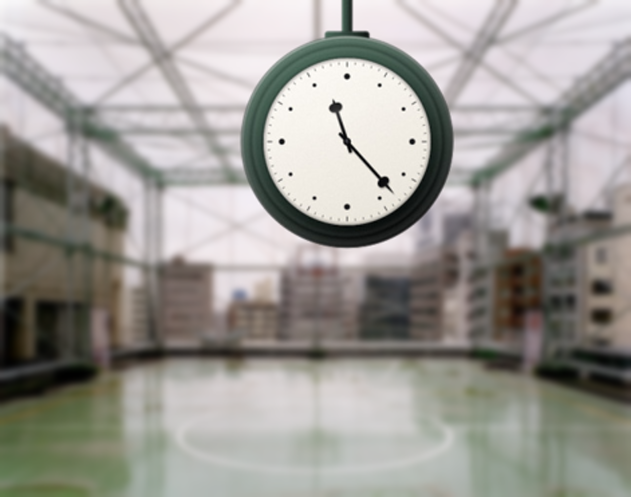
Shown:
11,23
